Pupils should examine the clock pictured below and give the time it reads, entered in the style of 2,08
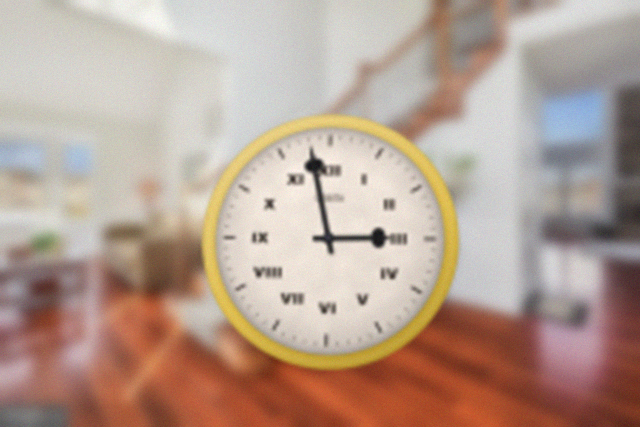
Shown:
2,58
